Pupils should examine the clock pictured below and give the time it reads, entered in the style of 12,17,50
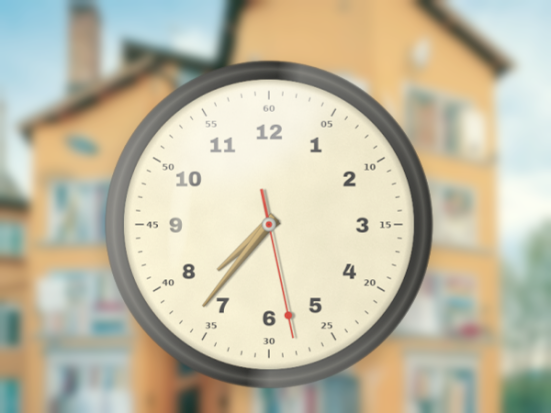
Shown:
7,36,28
